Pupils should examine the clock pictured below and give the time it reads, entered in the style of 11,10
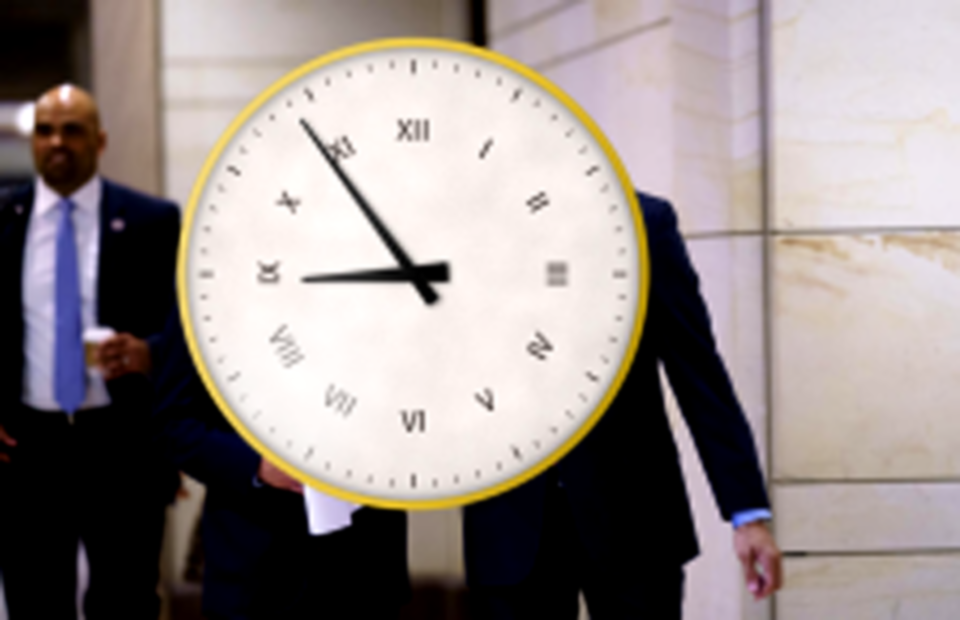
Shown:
8,54
